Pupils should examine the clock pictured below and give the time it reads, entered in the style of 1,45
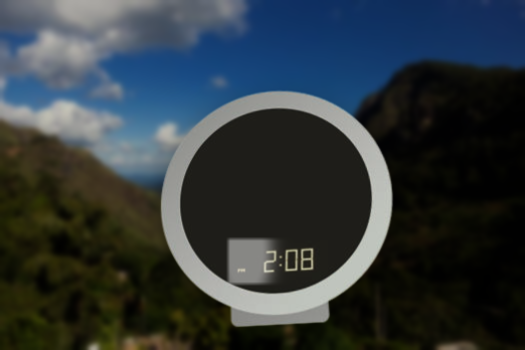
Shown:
2,08
